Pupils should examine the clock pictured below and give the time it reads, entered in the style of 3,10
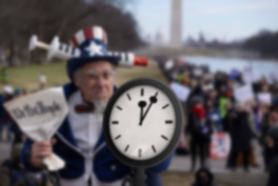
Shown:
12,05
